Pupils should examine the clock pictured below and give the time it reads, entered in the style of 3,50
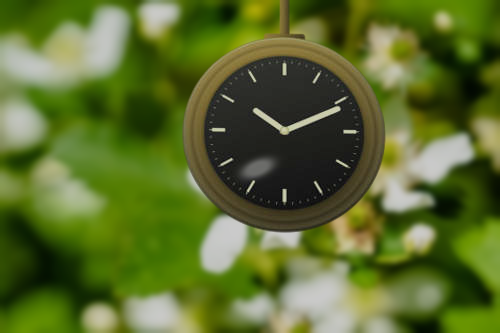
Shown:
10,11
